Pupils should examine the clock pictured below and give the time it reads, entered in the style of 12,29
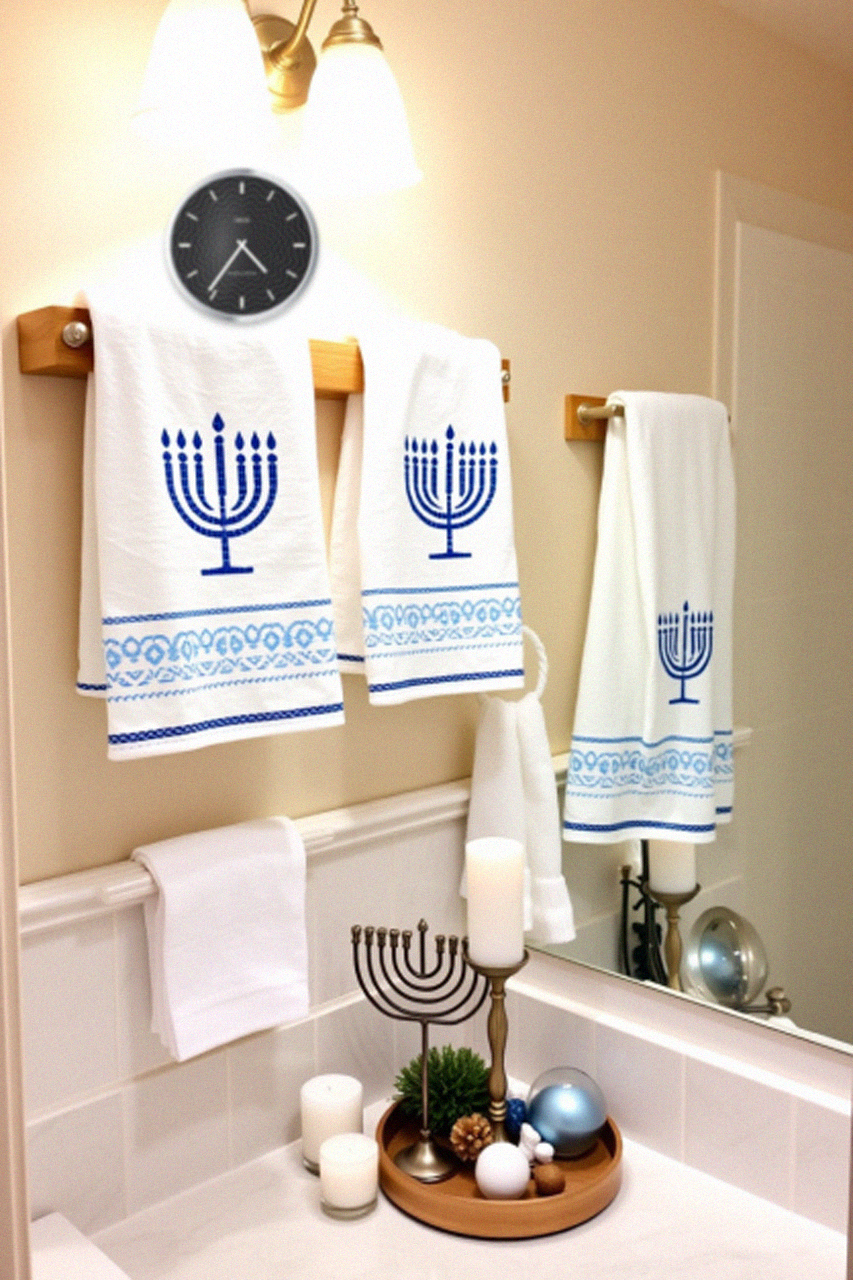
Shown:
4,36
